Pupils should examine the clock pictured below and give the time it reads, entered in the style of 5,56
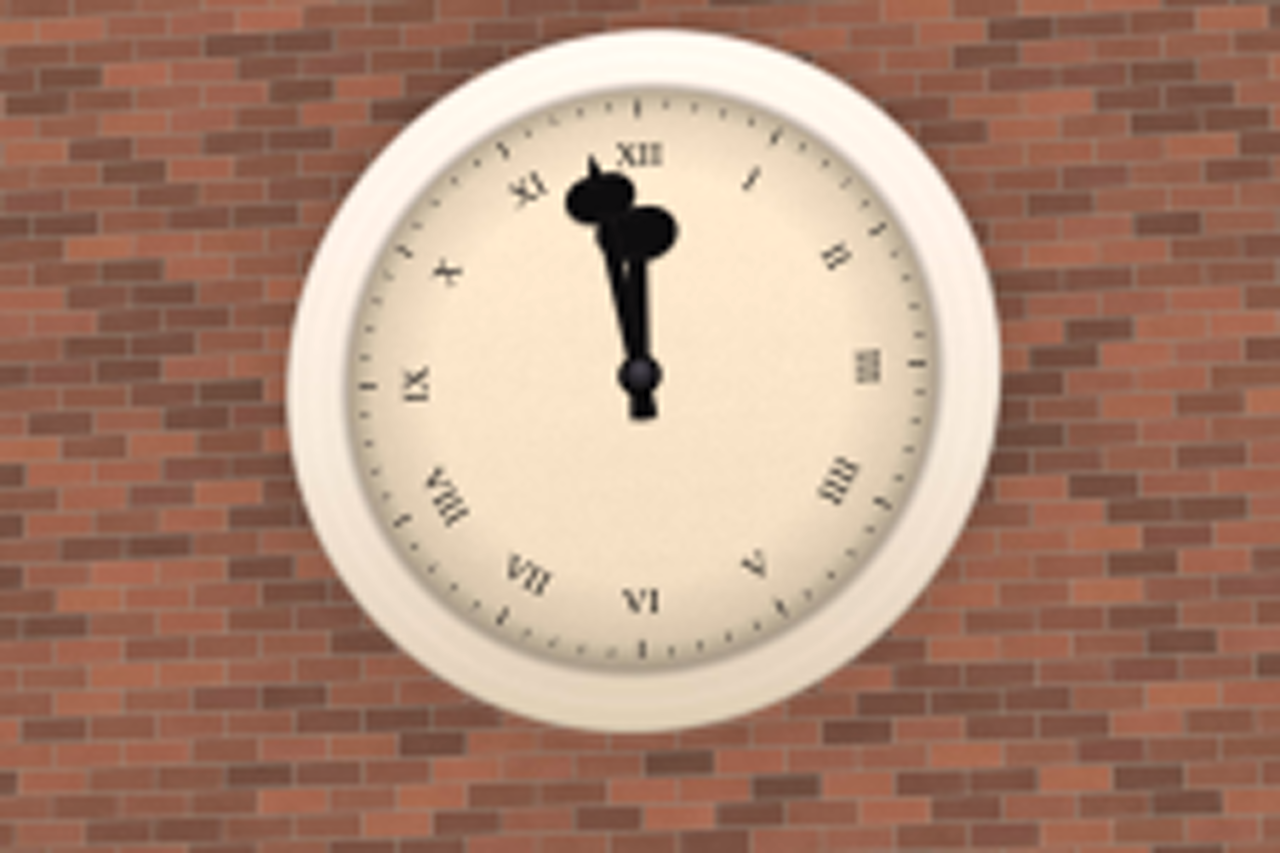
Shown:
11,58
